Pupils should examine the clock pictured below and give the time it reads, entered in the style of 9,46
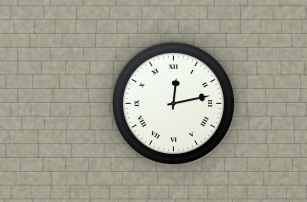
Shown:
12,13
